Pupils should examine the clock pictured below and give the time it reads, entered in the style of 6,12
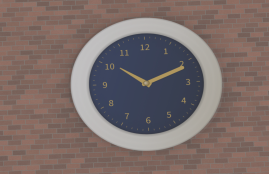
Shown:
10,11
